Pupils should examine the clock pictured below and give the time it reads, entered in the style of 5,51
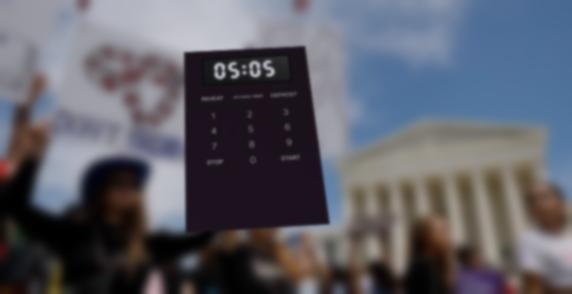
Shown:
5,05
